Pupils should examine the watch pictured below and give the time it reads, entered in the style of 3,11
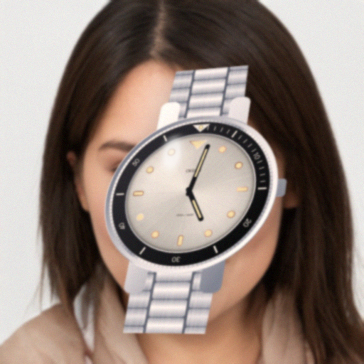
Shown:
5,02
